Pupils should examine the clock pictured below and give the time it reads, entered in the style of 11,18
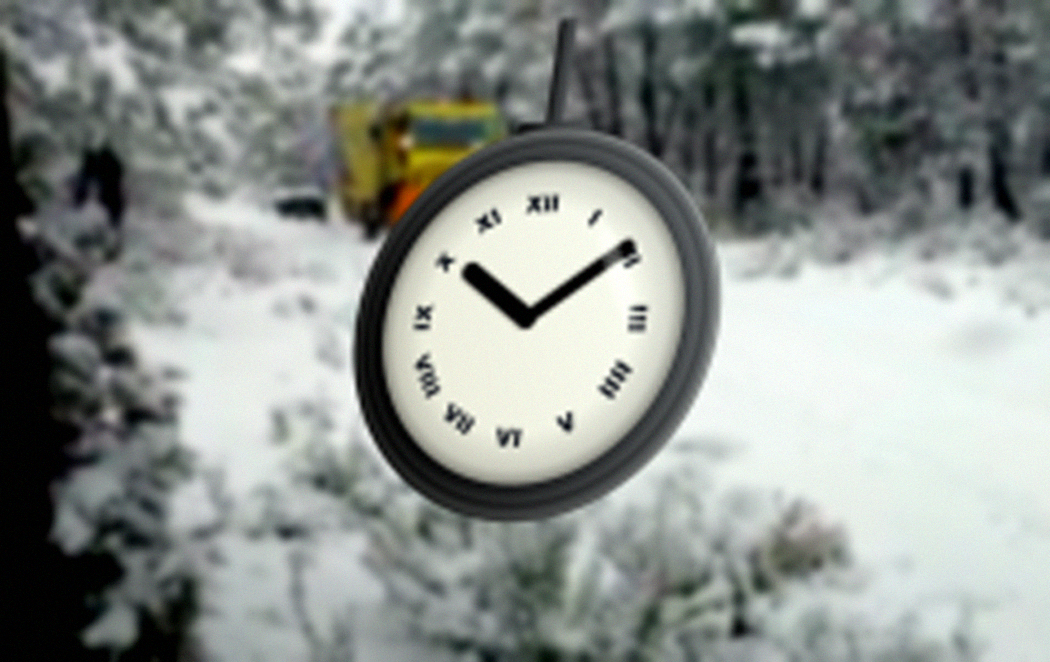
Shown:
10,09
